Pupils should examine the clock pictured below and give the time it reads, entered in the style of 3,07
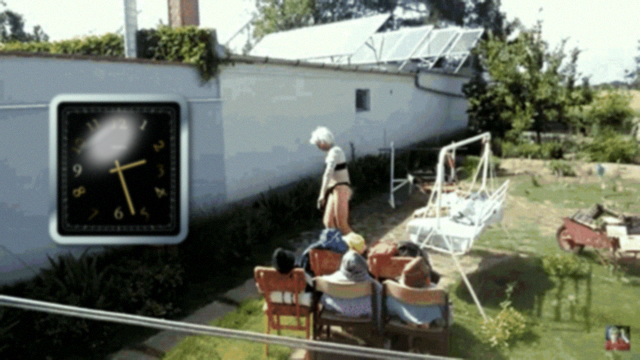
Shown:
2,27
